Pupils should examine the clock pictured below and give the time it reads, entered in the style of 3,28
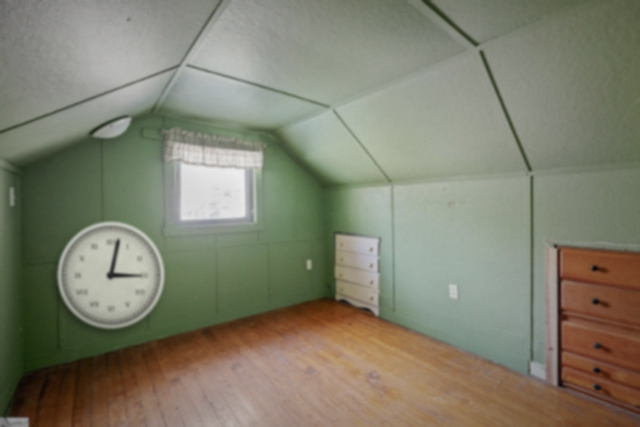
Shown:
3,02
